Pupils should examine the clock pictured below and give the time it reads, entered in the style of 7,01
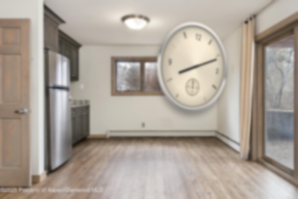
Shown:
8,11
